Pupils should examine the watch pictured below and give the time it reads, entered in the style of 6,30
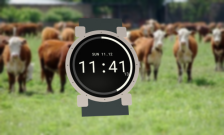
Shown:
11,41
